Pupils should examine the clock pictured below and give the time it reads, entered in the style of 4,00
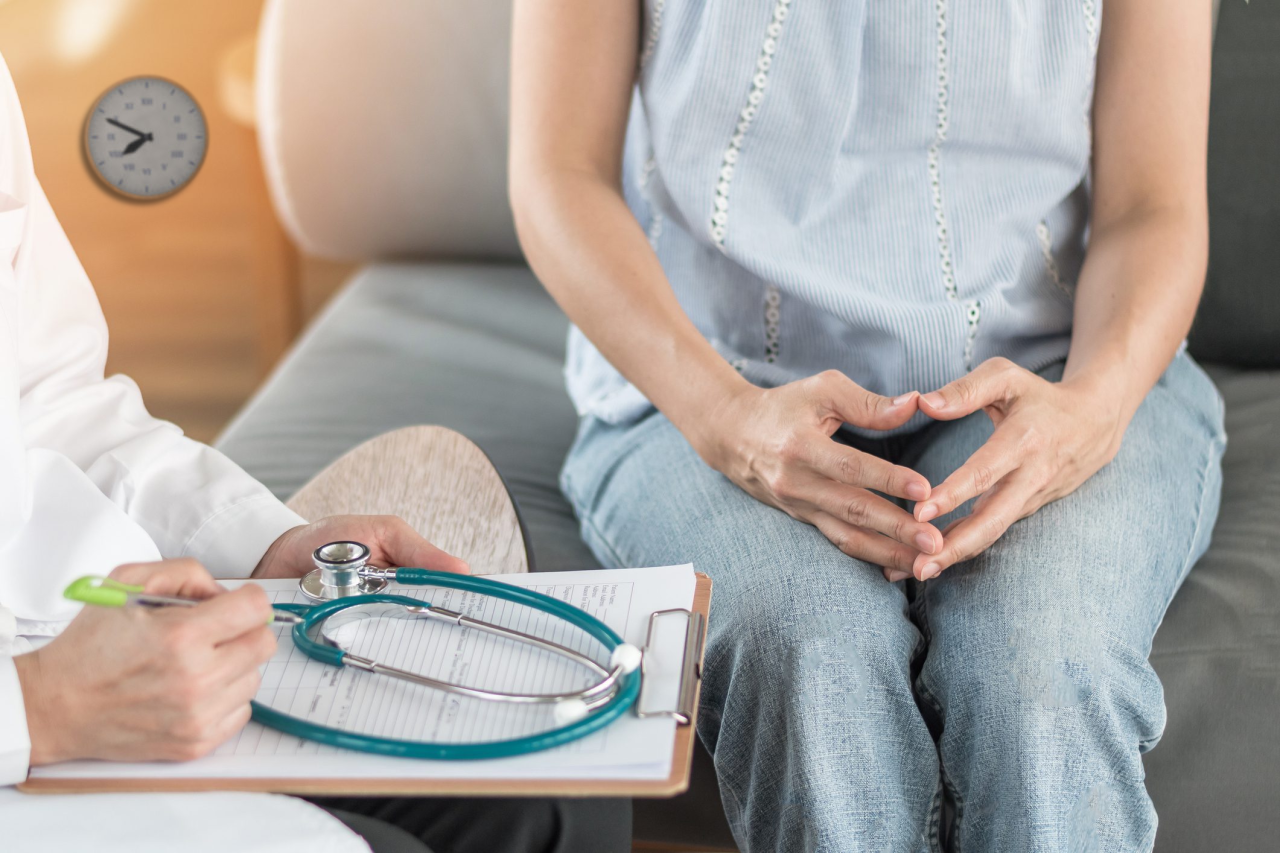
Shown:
7,49
